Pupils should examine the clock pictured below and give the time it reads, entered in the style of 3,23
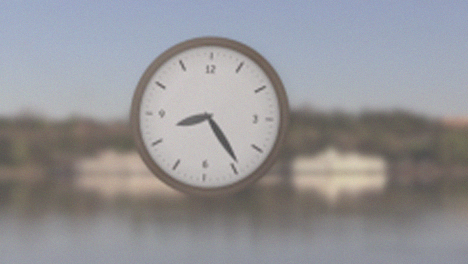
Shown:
8,24
